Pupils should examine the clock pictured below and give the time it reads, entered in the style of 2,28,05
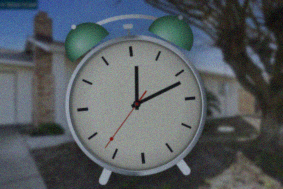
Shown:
12,11,37
